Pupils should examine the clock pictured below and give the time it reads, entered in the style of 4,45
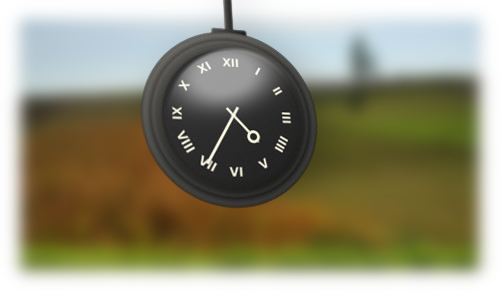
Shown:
4,35
